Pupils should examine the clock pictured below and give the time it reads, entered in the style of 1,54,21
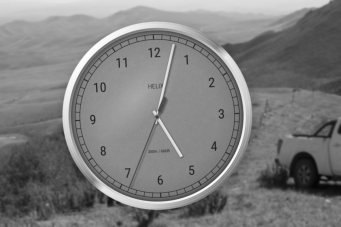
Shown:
5,02,34
